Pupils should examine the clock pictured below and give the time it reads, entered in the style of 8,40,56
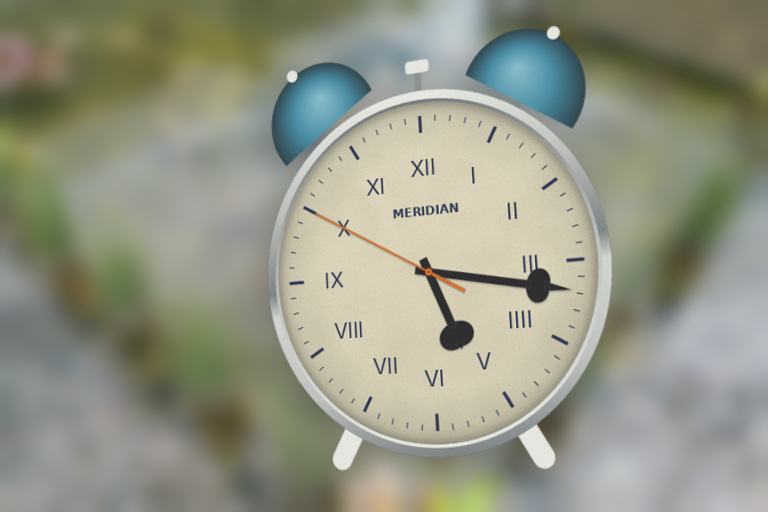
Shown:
5,16,50
